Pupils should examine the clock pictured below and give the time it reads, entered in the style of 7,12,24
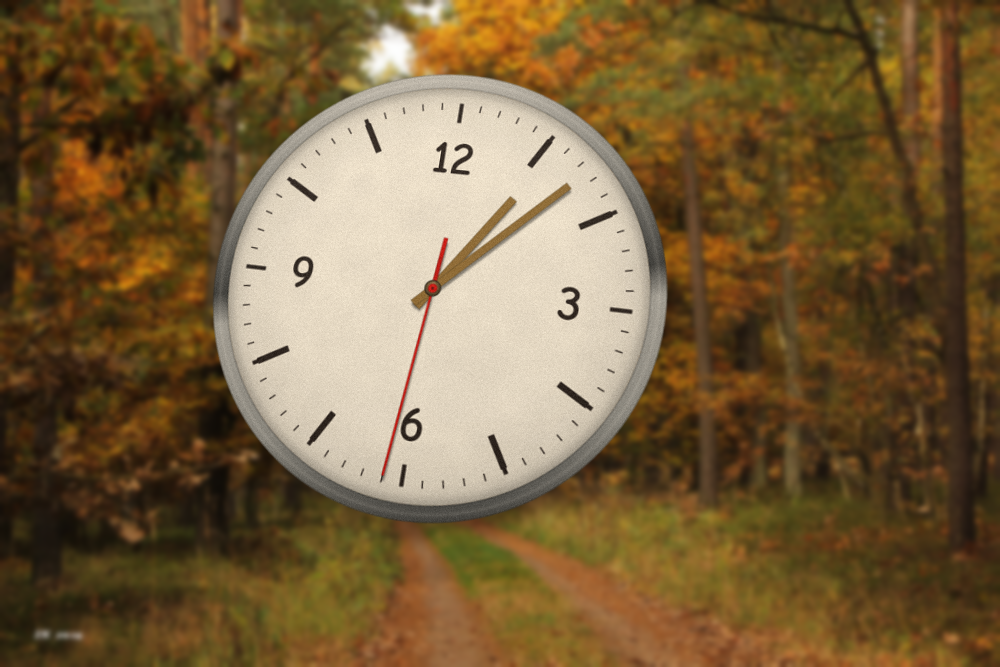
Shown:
1,07,31
